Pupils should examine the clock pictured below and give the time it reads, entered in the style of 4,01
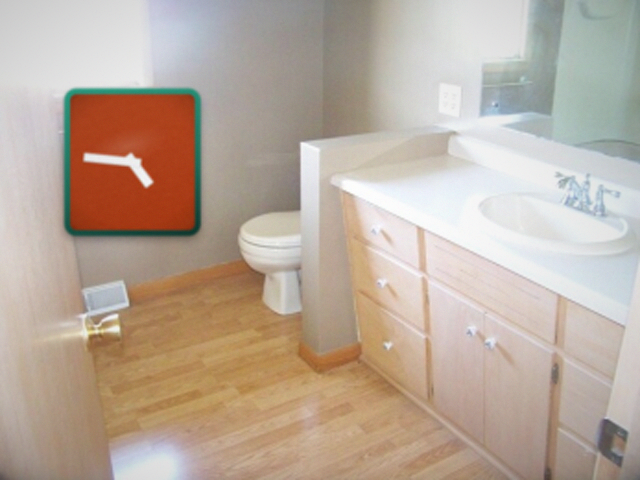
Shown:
4,46
